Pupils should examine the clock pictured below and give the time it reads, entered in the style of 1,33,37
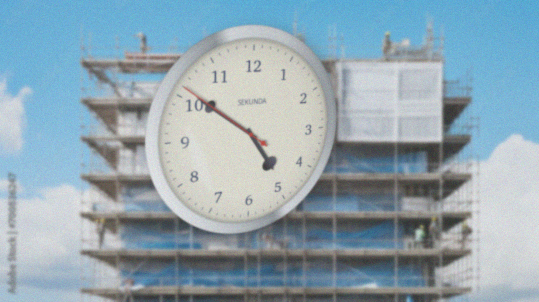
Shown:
4,50,51
